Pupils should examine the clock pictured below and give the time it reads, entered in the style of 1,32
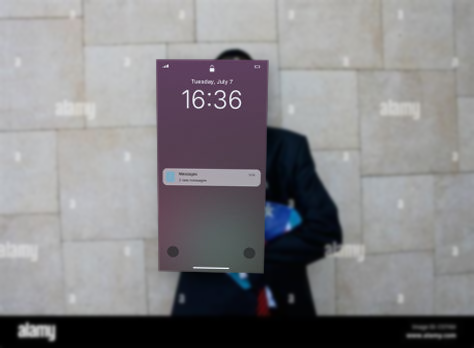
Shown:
16,36
